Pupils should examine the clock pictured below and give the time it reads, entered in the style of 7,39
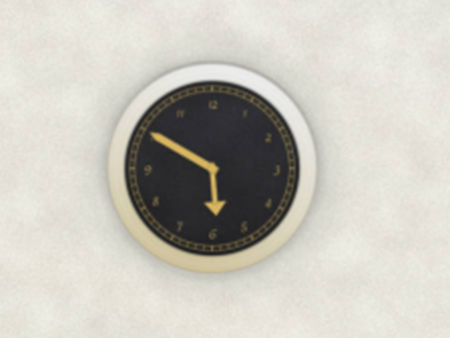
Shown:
5,50
